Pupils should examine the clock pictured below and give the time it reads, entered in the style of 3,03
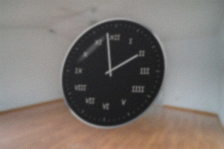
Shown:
1,58
